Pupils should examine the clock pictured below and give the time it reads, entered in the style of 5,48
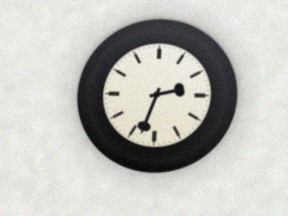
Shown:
2,33
